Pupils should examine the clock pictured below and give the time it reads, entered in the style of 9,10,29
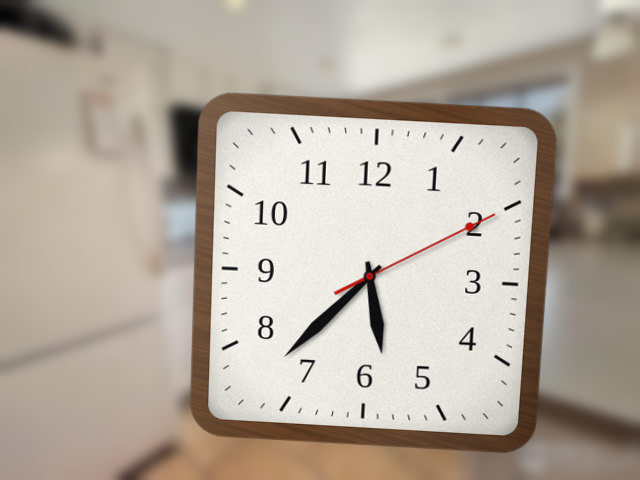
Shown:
5,37,10
